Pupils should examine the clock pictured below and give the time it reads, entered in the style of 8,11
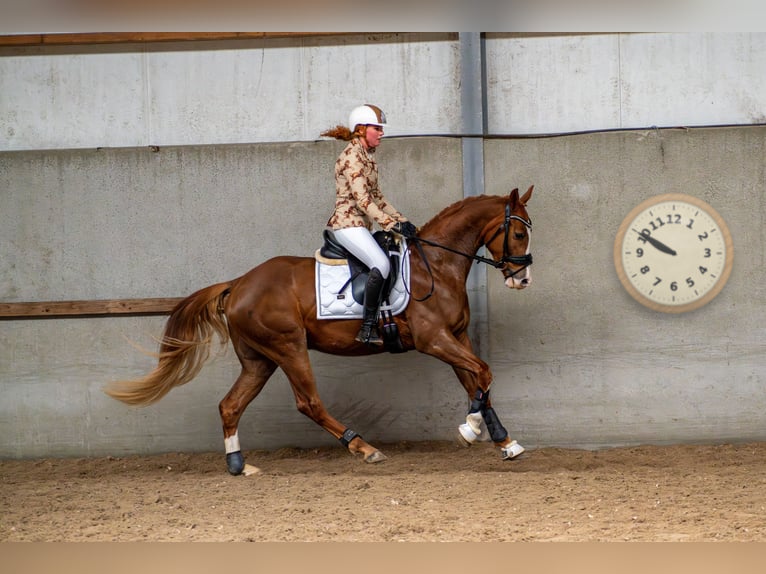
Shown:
9,50
